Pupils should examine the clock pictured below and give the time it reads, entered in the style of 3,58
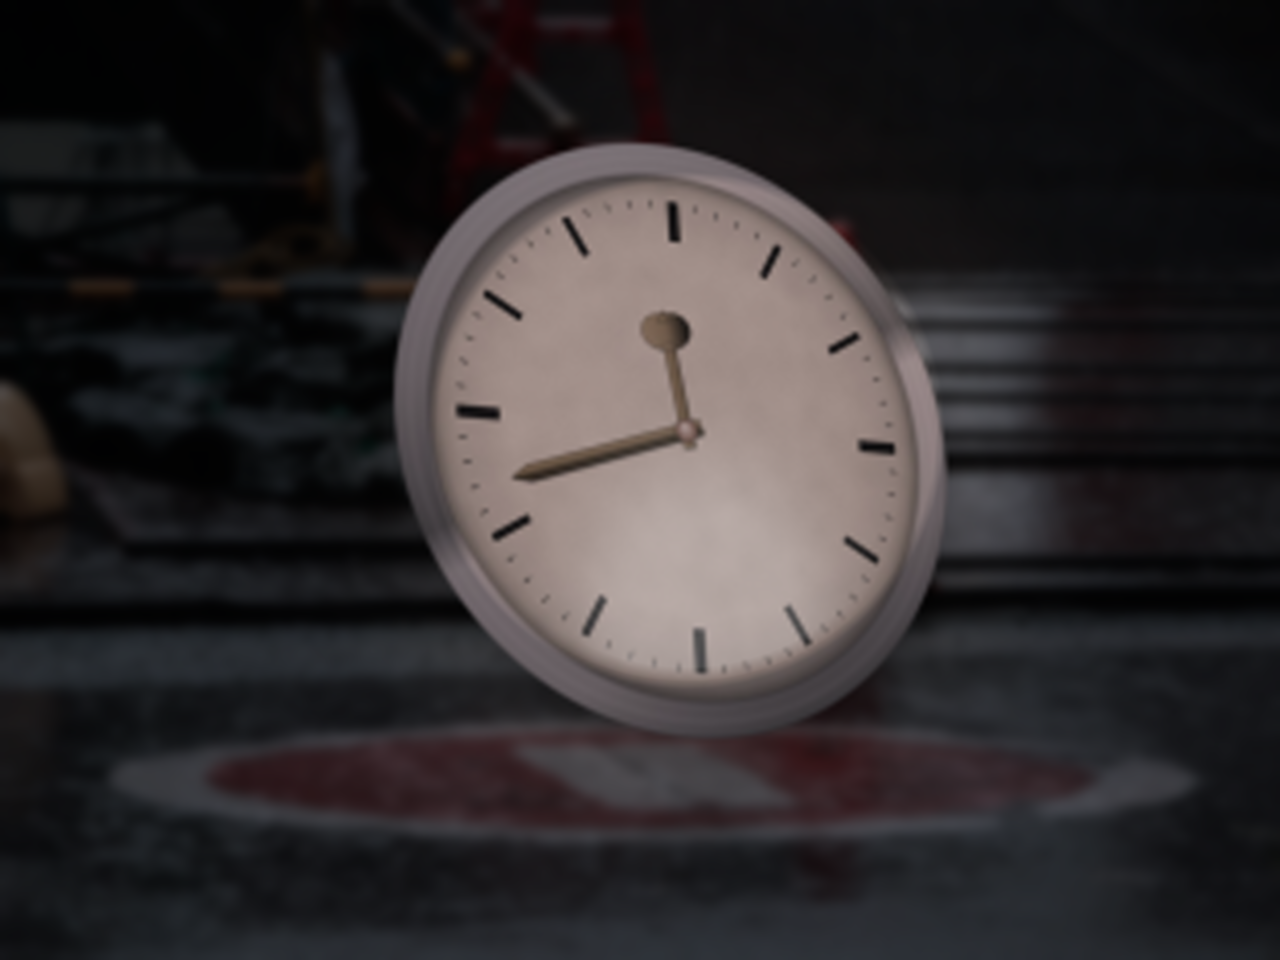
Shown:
11,42
